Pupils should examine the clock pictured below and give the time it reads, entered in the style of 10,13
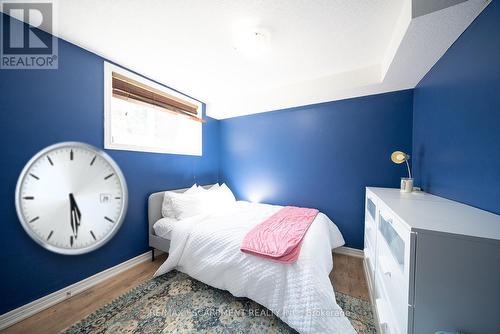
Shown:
5,29
